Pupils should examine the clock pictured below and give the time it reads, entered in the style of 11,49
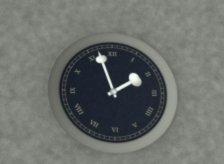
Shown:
1,57
